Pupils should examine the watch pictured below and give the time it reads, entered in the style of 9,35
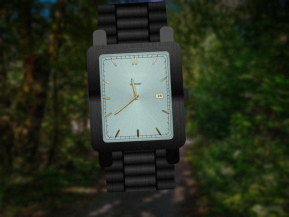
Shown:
11,39
